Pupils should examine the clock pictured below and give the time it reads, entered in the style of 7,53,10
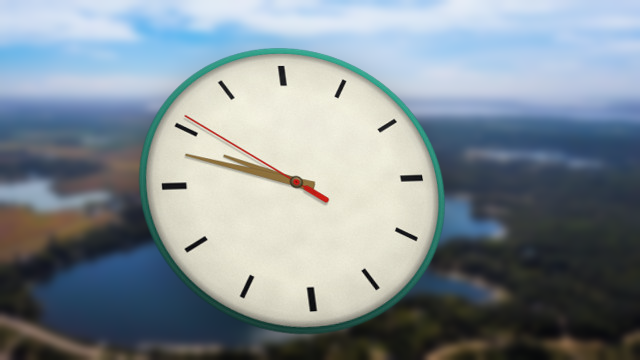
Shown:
9,47,51
